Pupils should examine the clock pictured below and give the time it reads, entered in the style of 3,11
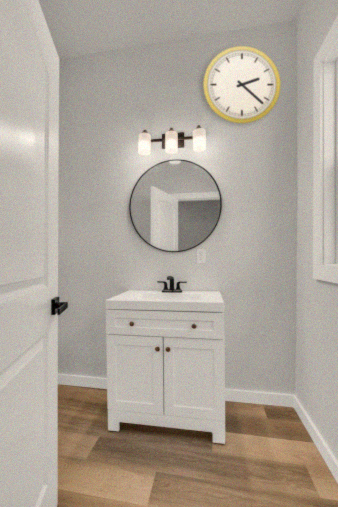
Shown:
2,22
